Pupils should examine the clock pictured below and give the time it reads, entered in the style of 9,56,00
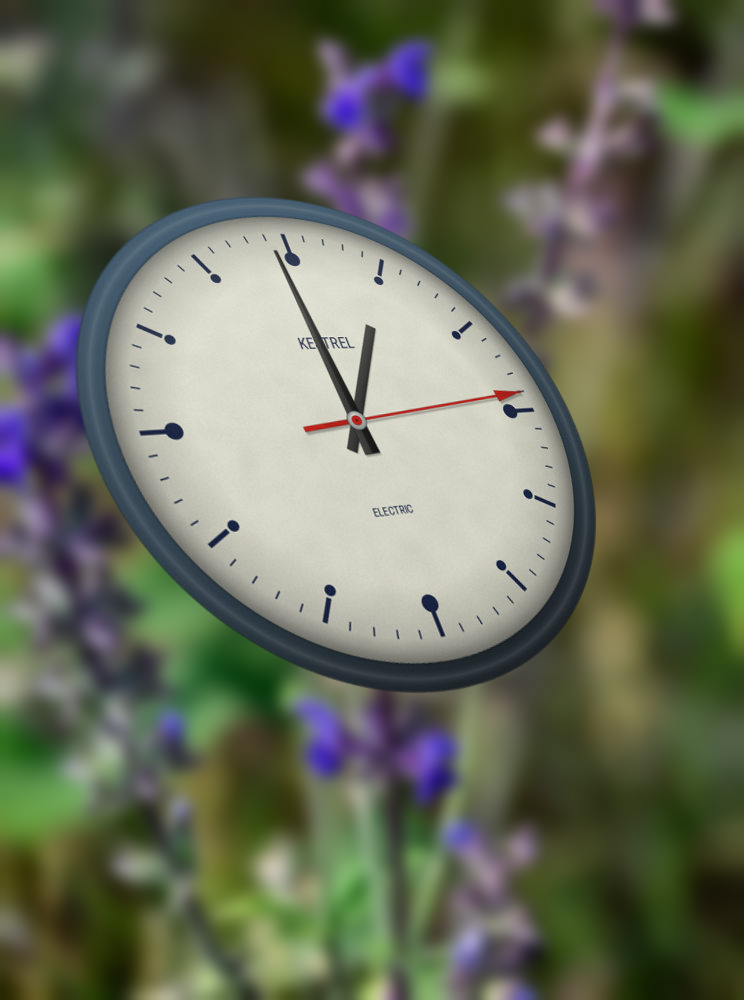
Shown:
12,59,14
